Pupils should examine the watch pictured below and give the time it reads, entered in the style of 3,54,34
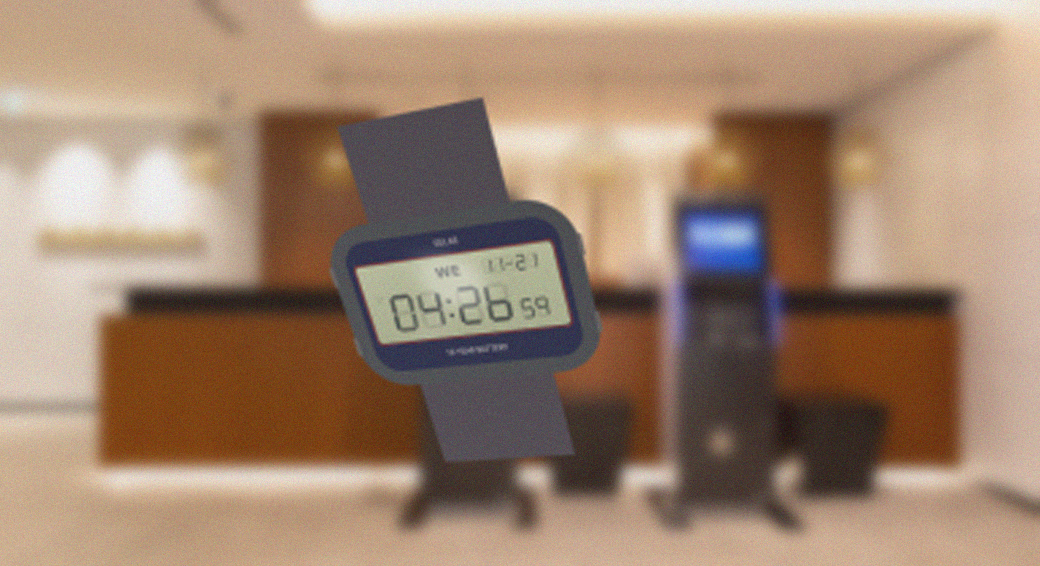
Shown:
4,26,59
